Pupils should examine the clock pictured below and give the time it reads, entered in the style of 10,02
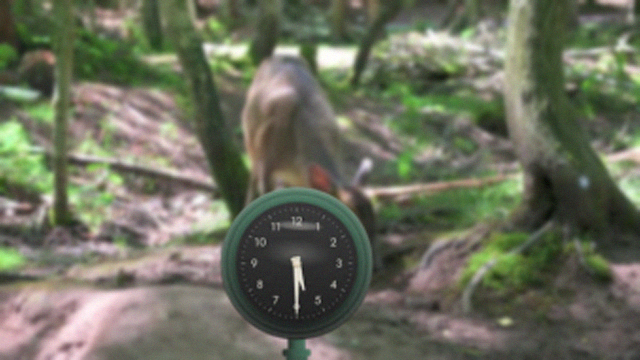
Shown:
5,30
